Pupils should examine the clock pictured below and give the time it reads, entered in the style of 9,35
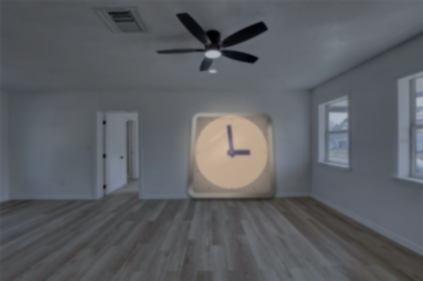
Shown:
2,59
